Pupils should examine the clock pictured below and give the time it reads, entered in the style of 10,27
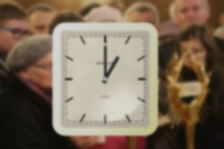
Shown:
1,00
